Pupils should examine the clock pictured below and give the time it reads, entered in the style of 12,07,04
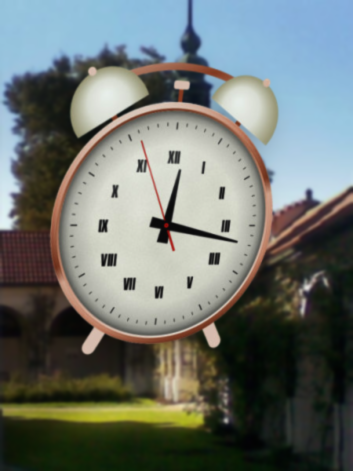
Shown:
12,16,56
